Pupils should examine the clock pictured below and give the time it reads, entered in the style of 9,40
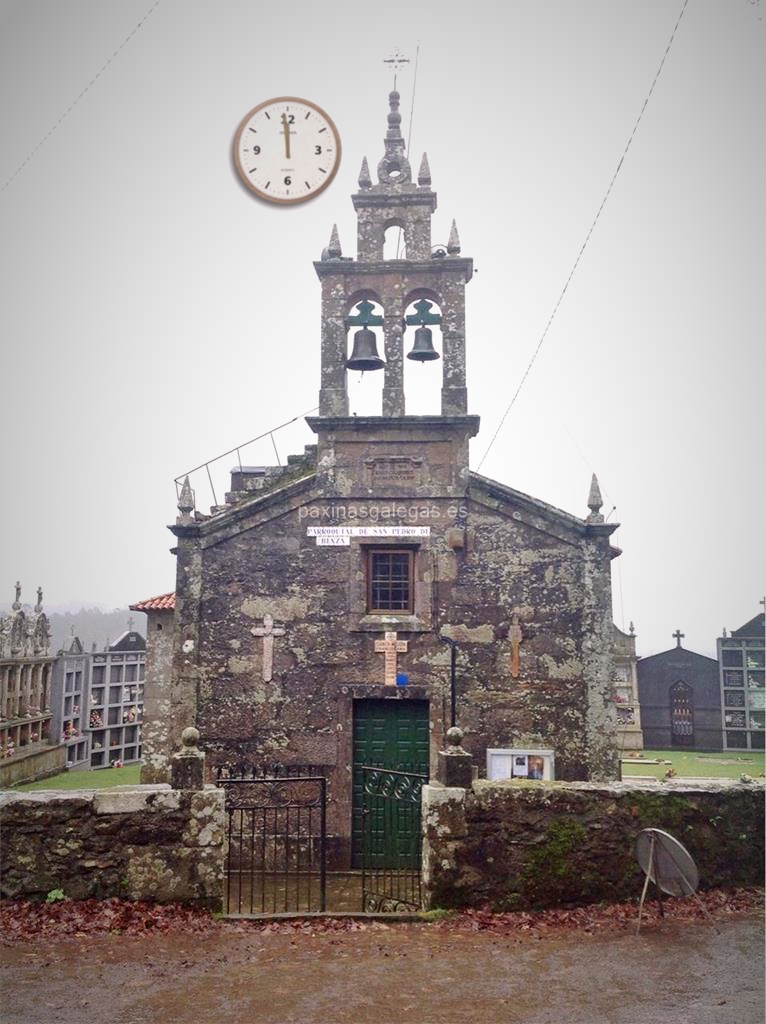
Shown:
11,59
